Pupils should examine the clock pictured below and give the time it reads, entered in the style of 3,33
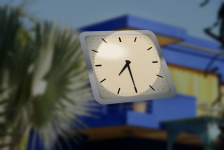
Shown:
7,30
